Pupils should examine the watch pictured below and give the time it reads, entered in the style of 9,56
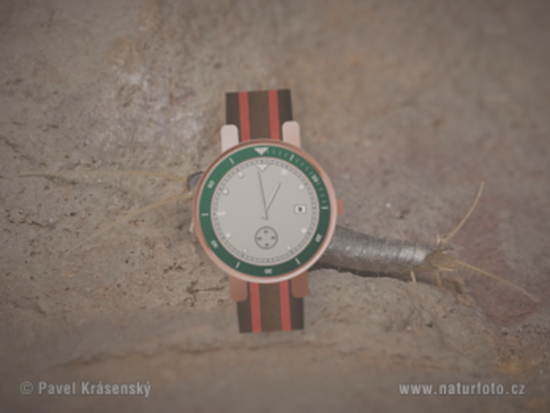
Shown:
12,59
